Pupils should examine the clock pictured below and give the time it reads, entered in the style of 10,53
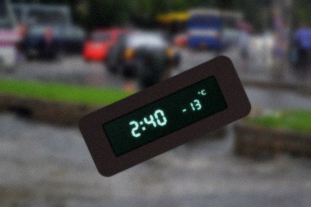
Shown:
2,40
